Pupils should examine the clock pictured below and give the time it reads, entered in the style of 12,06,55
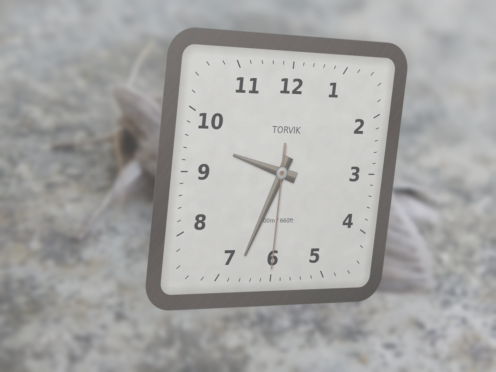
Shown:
9,33,30
